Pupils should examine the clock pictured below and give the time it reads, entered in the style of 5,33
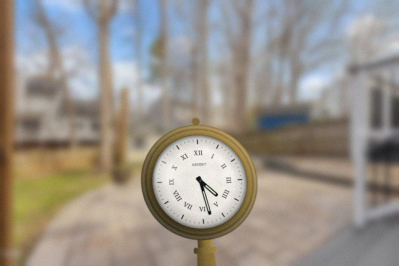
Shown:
4,28
